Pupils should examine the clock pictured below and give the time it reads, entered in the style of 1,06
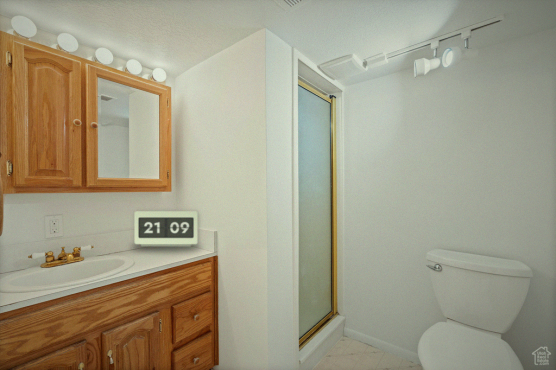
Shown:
21,09
